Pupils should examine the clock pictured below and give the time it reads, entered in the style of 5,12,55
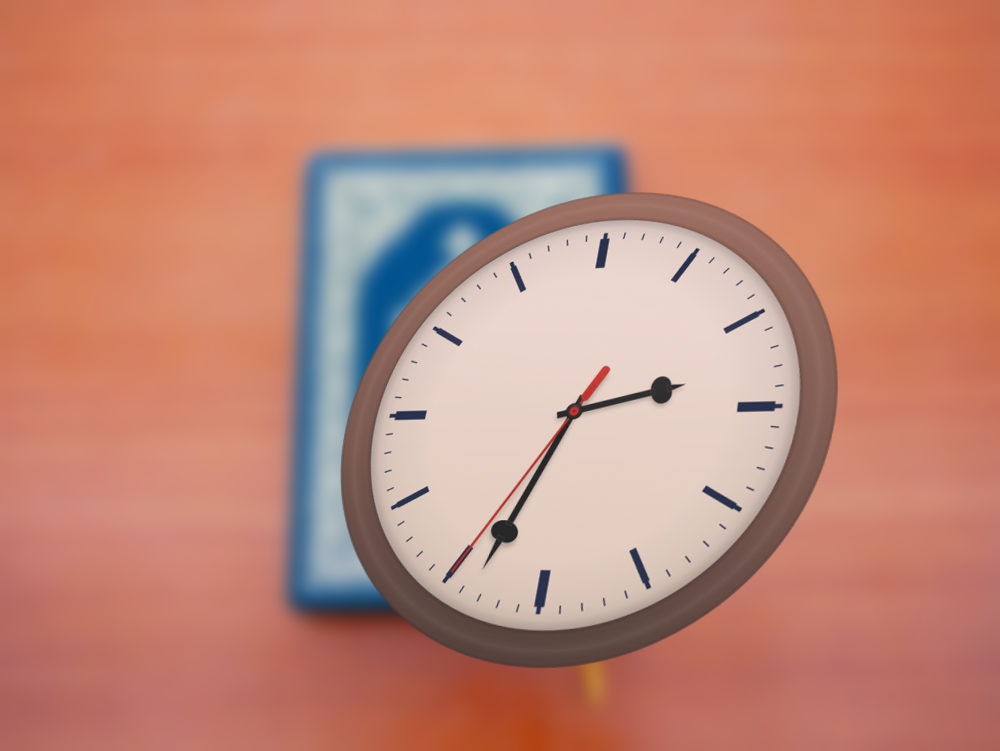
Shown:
2,33,35
